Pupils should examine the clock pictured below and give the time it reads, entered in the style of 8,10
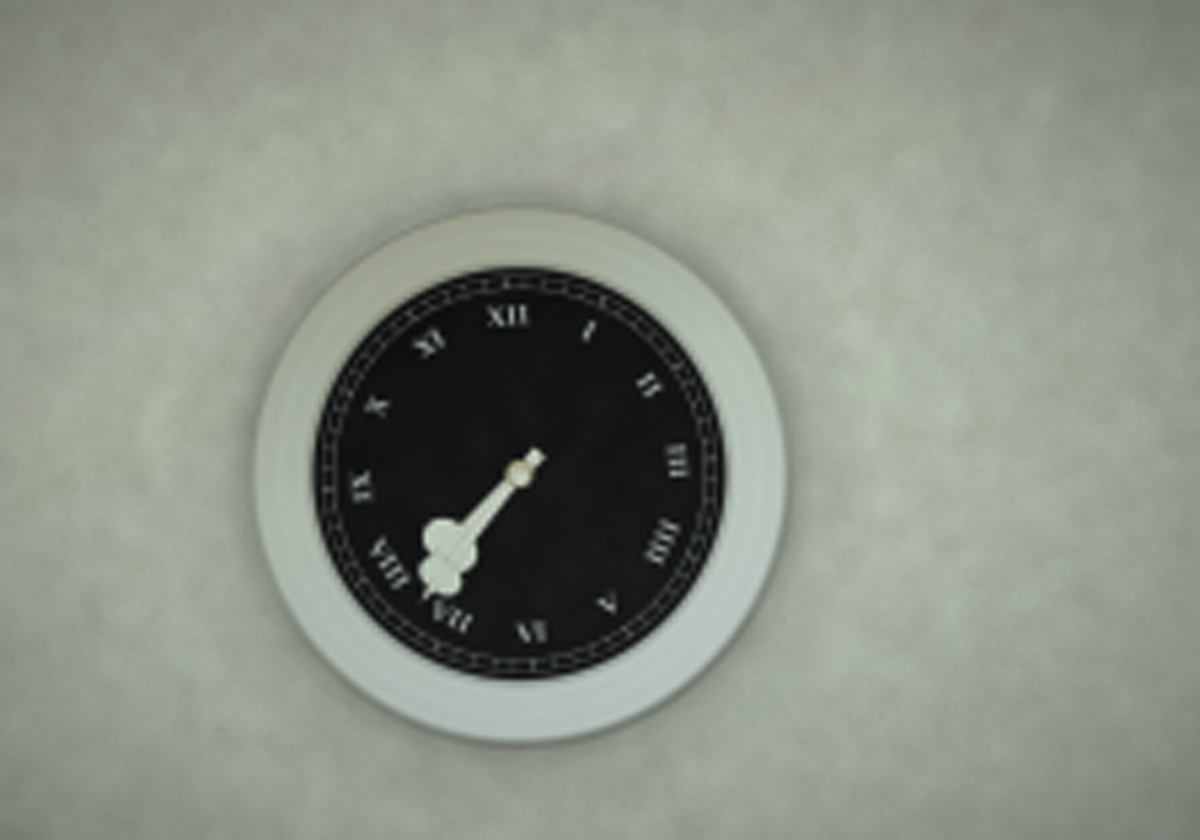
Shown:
7,37
